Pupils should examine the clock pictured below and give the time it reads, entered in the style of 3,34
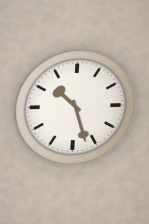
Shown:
10,27
